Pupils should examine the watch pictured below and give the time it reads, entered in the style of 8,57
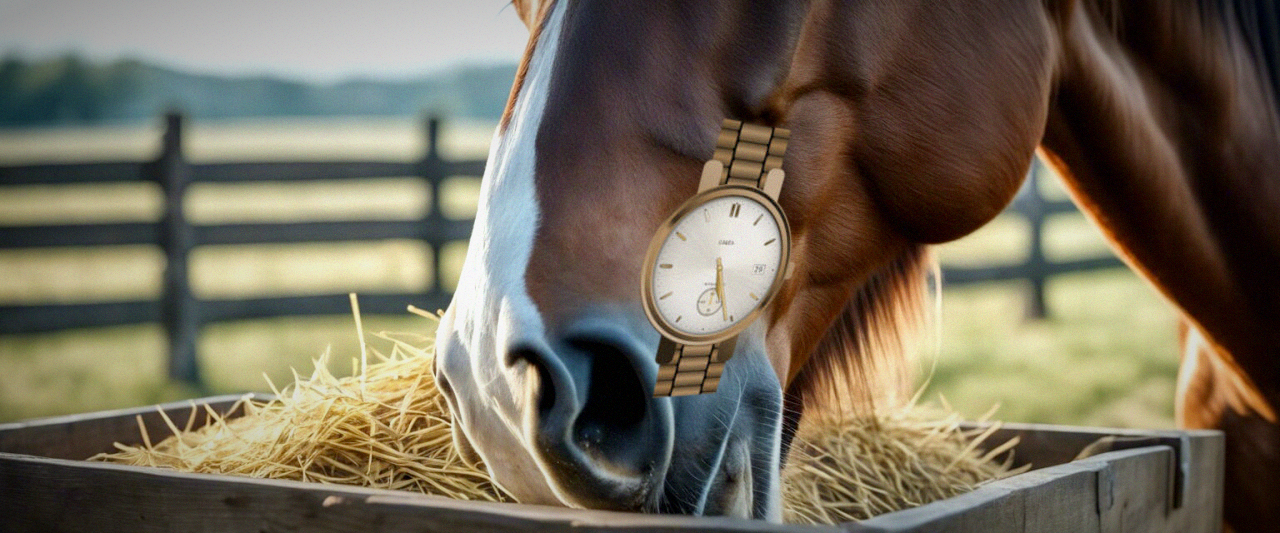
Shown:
5,26
